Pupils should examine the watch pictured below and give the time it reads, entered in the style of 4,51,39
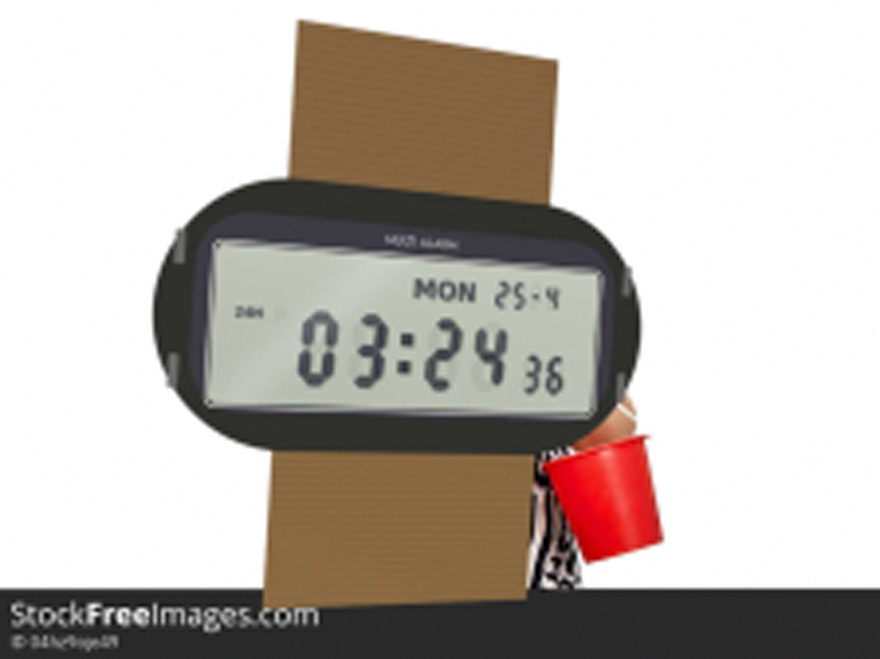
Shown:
3,24,36
